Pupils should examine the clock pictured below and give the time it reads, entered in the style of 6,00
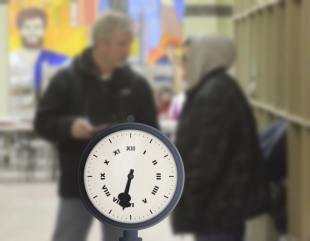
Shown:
6,32
